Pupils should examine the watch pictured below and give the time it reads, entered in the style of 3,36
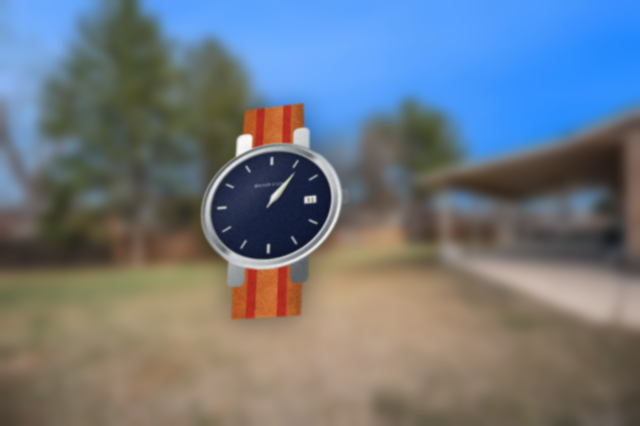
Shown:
1,06
